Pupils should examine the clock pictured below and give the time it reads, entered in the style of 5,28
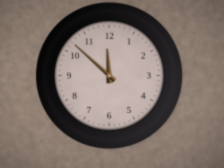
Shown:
11,52
